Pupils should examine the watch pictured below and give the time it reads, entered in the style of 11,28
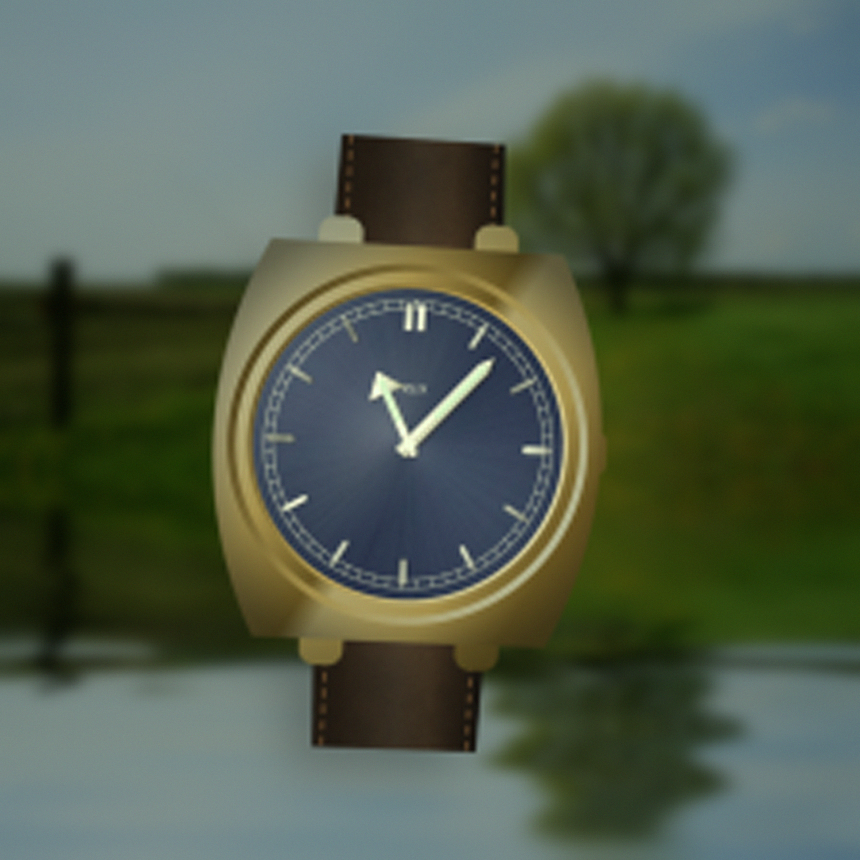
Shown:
11,07
